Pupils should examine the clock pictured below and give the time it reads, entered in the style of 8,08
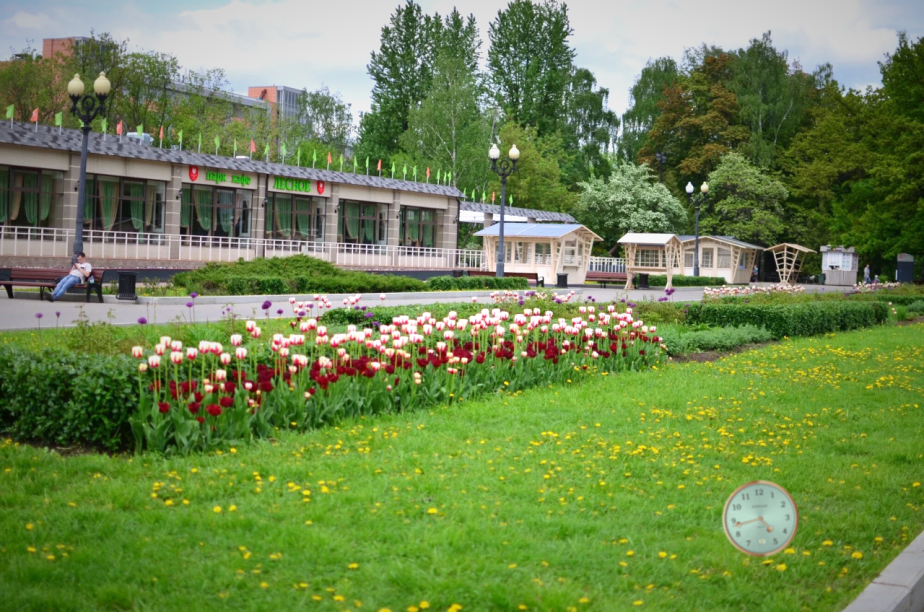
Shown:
4,43
